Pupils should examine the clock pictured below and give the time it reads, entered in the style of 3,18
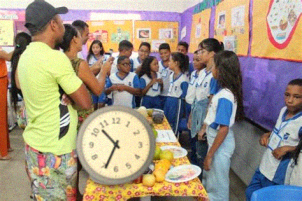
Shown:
10,34
